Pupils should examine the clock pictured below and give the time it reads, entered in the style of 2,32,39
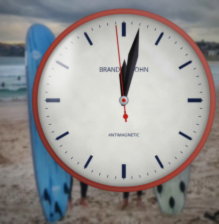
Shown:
12,01,59
